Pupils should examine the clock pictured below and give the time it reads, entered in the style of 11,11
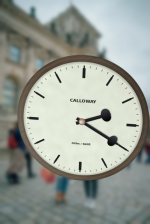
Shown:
2,20
